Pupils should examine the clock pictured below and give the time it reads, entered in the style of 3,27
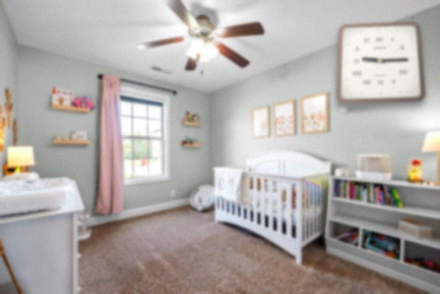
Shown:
9,15
